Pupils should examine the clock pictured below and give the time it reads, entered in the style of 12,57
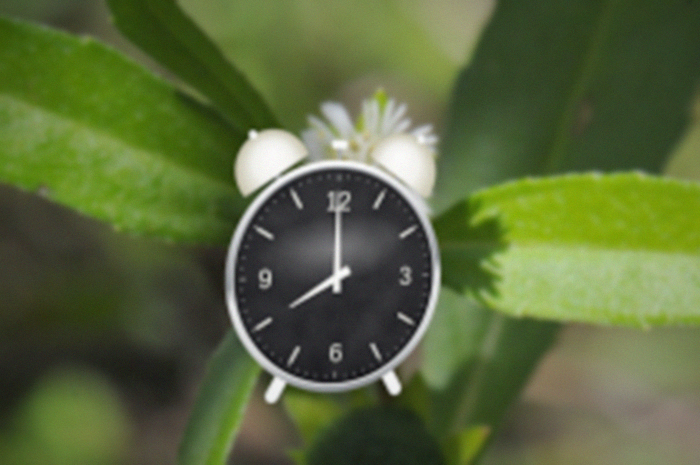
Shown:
8,00
